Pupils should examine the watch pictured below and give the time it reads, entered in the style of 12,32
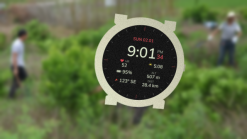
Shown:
9,01
